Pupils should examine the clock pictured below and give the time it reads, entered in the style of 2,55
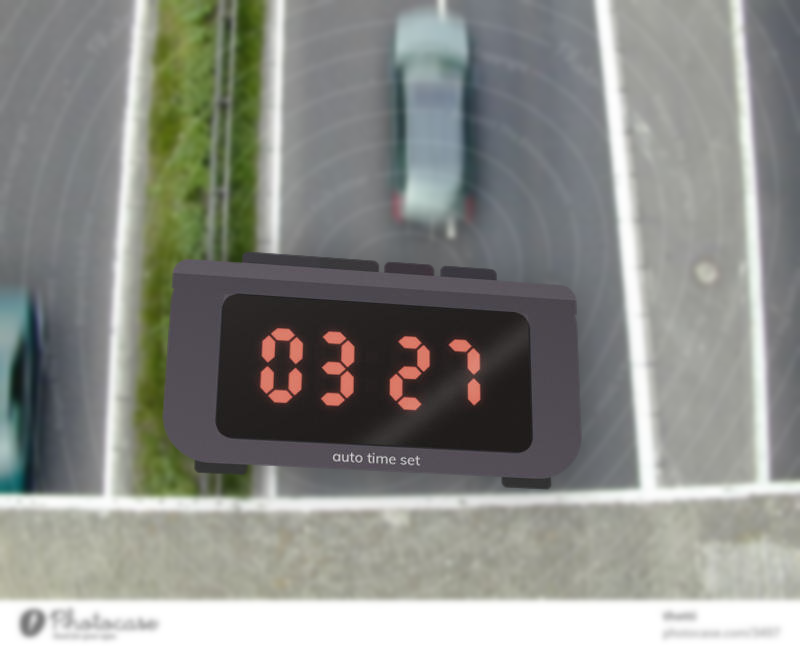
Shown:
3,27
